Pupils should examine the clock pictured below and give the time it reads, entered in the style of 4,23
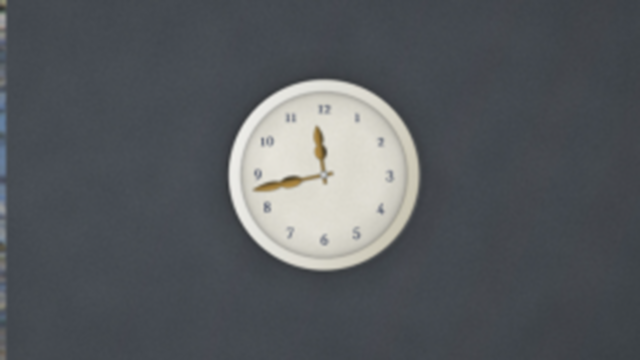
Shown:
11,43
